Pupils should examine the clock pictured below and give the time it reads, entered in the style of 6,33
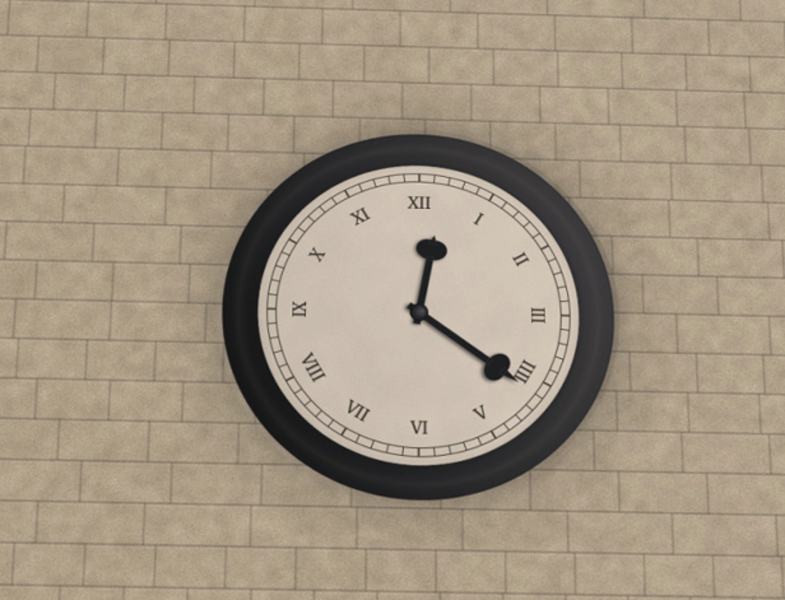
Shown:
12,21
